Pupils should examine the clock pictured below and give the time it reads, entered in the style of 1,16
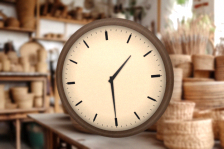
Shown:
1,30
